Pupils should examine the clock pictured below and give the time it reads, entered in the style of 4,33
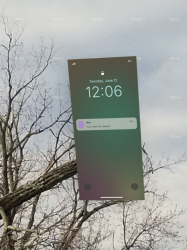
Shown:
12,06
